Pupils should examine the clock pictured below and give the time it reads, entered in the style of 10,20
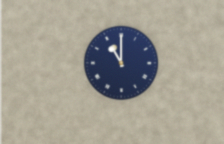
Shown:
11,00
